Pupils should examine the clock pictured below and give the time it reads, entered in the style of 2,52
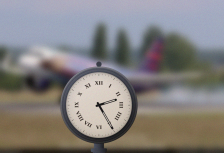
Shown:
2,25
